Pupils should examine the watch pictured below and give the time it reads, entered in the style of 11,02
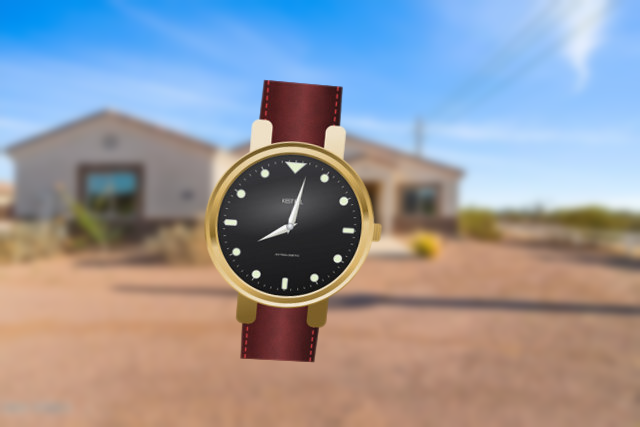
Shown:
8,02
